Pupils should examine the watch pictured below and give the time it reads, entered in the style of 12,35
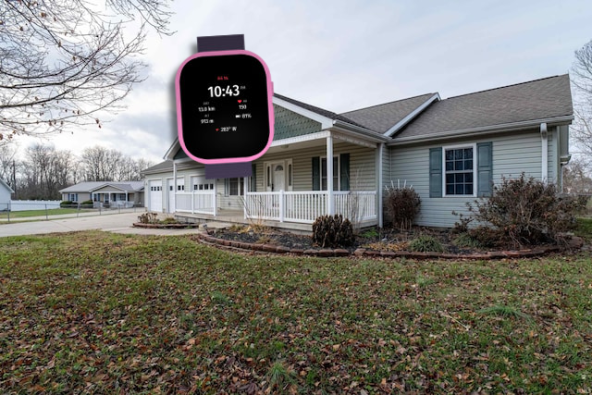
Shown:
10,43
